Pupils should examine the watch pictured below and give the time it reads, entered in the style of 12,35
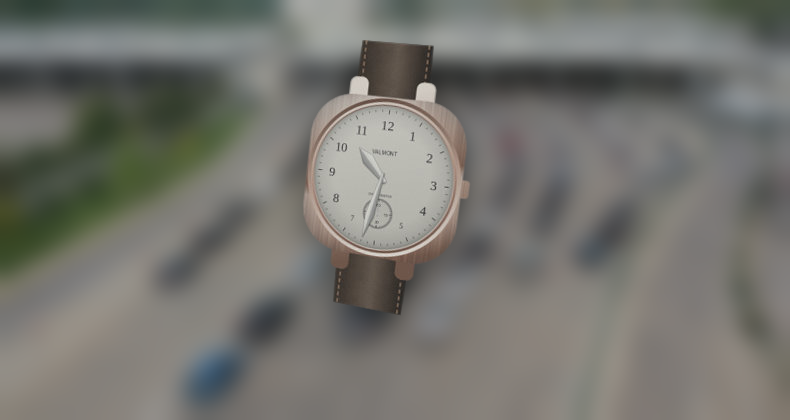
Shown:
10,32
